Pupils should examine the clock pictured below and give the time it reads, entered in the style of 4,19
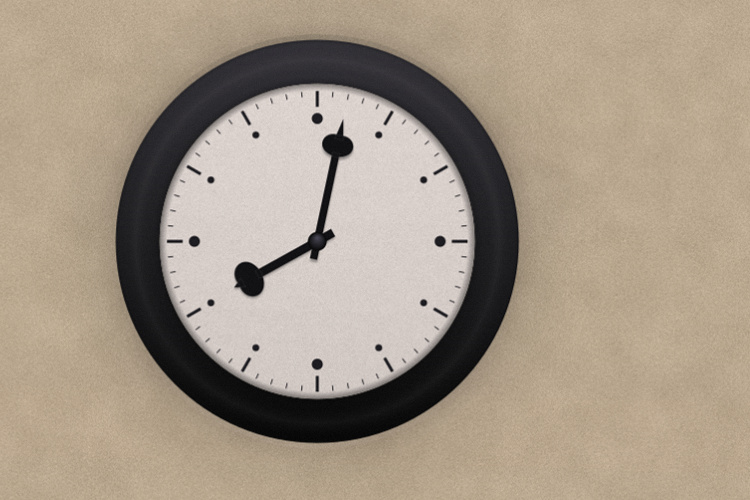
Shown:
8,02
